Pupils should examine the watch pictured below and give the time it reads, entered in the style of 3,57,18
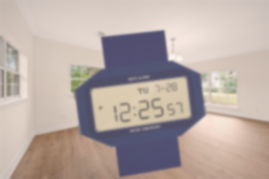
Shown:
12,25,57
